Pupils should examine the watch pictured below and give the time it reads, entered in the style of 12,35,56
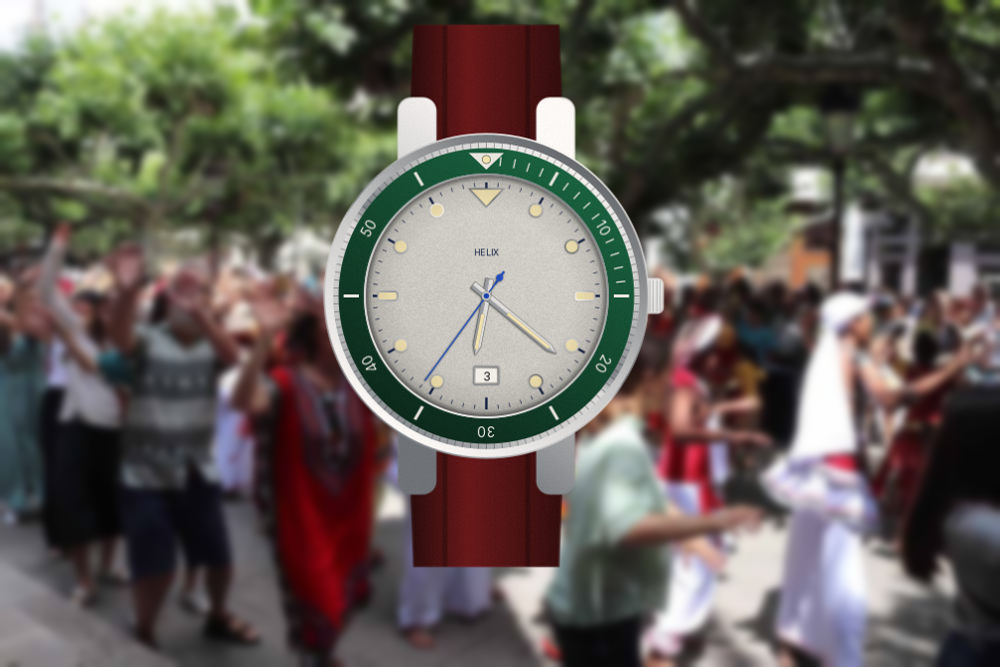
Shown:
6,21,36
